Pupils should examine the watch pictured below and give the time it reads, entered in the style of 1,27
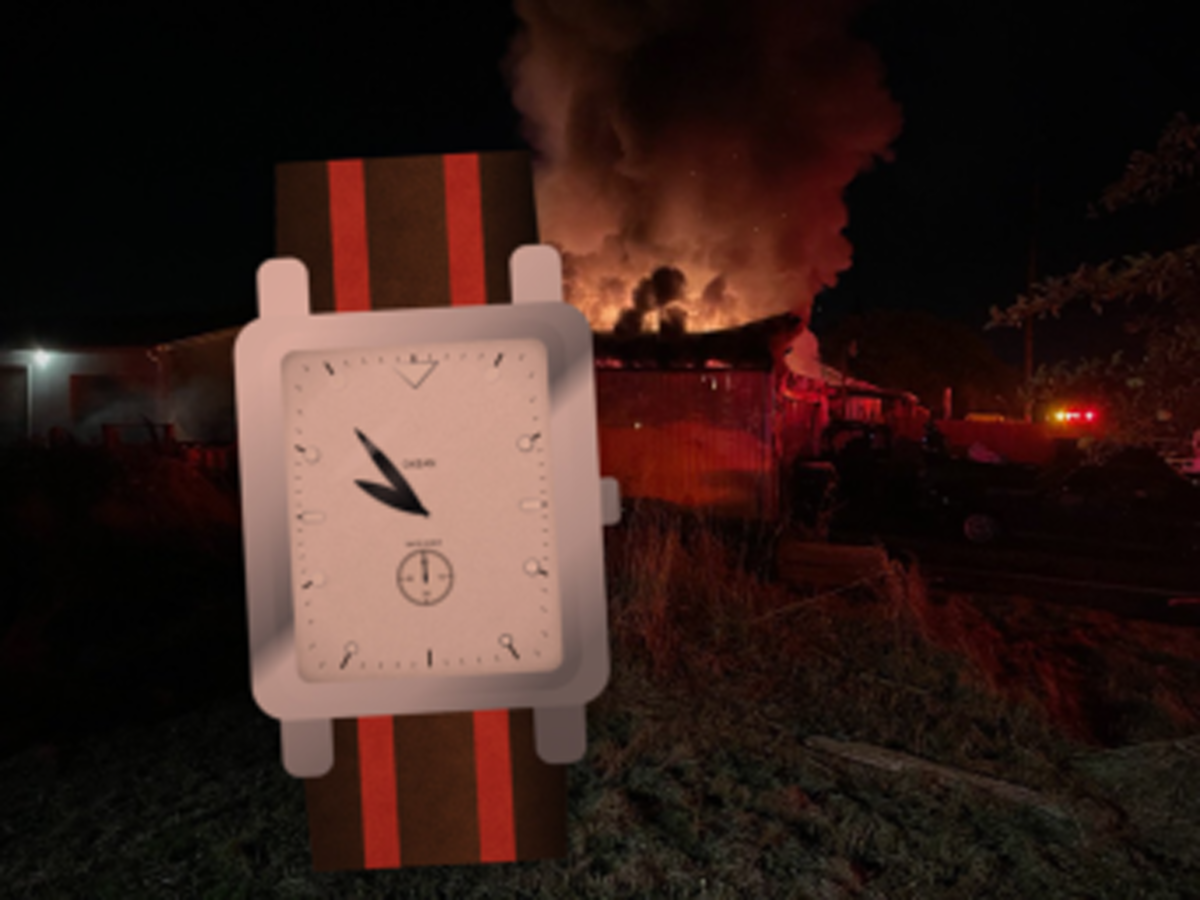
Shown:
9,54
